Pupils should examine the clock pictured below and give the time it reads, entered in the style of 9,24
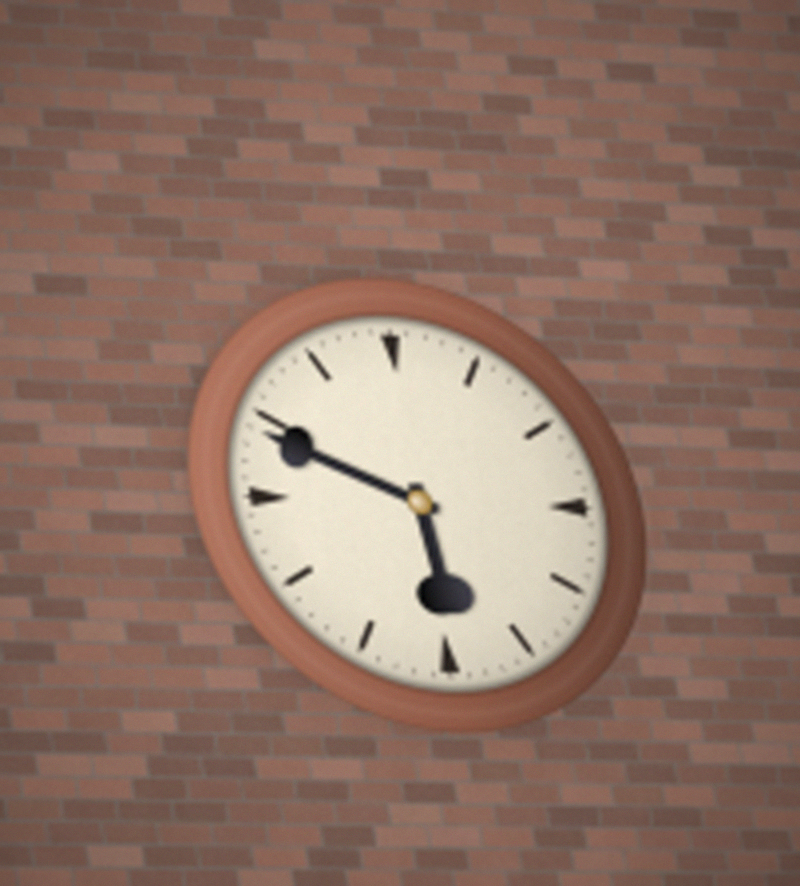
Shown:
5,49
